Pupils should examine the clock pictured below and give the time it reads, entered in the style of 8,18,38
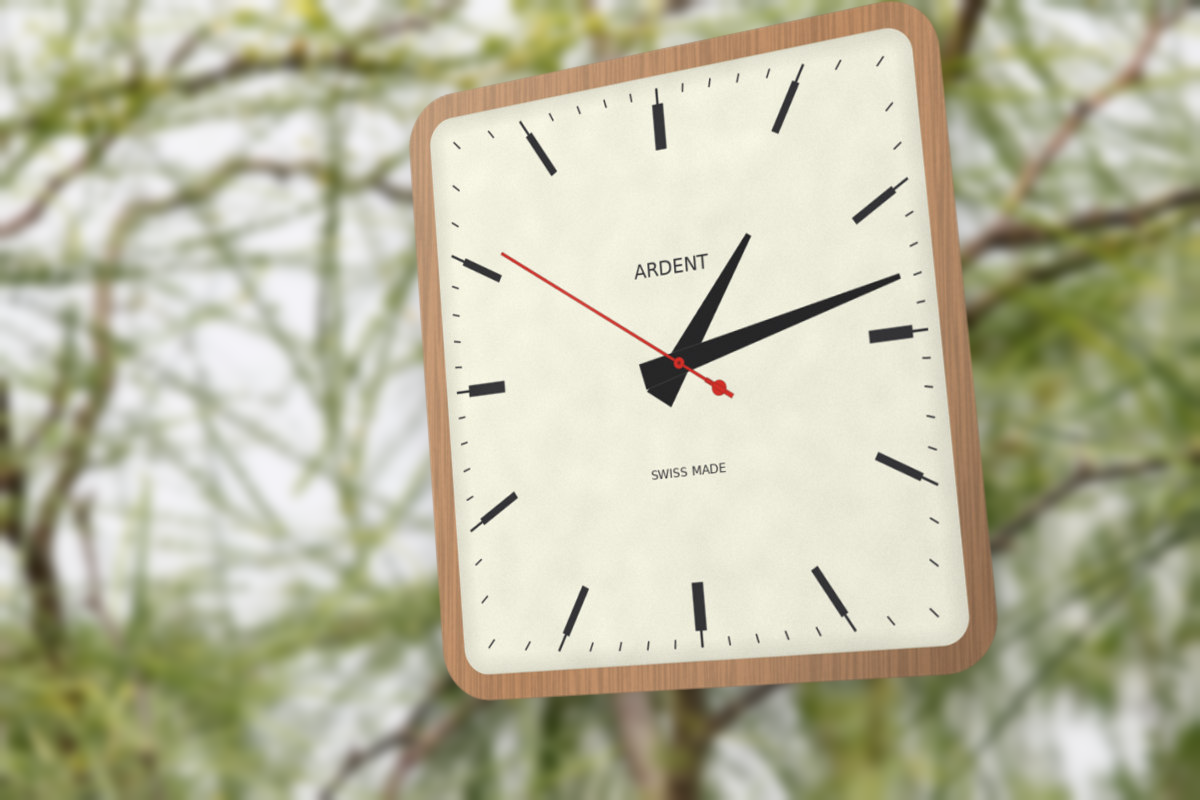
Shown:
1,12,51
